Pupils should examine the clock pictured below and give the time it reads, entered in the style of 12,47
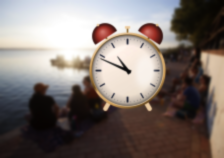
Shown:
10,49
